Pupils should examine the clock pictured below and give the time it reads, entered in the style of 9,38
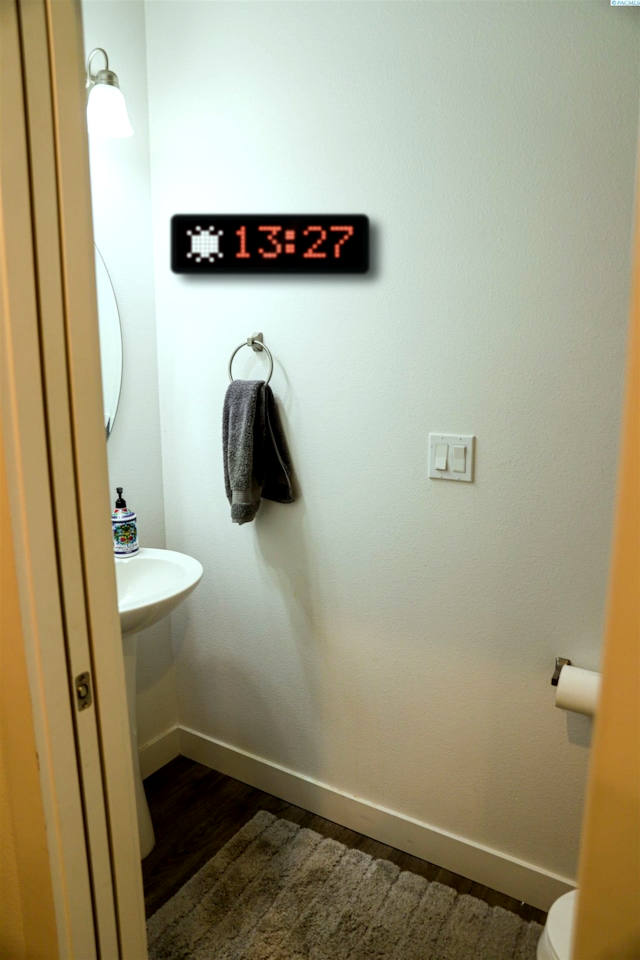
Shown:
13,27
